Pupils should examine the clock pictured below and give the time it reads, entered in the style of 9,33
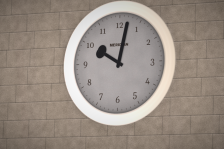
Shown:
10,02
